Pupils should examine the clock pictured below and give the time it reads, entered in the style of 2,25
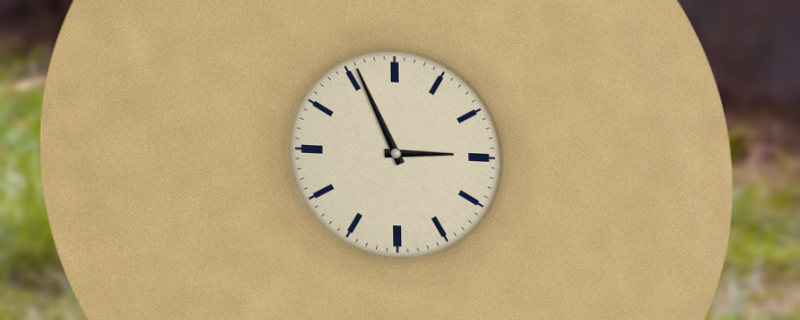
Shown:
2,56
